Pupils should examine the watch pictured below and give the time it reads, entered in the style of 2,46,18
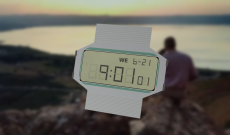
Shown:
9,01,01
